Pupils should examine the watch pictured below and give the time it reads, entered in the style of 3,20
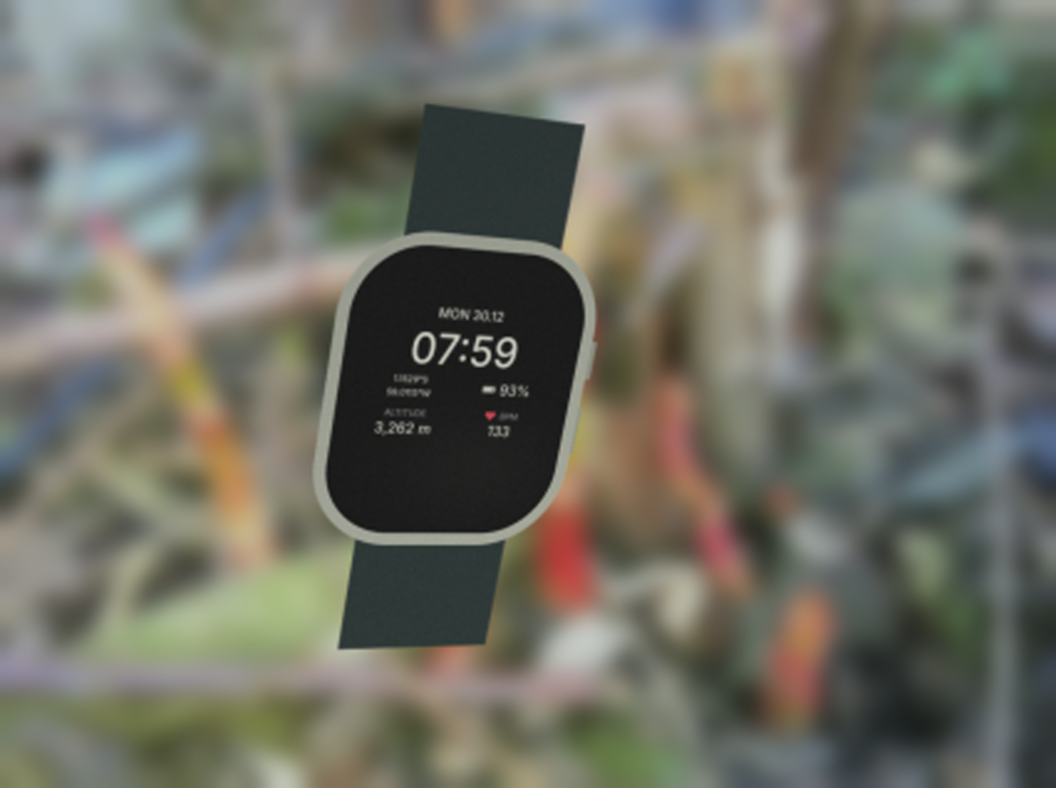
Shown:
7,59
